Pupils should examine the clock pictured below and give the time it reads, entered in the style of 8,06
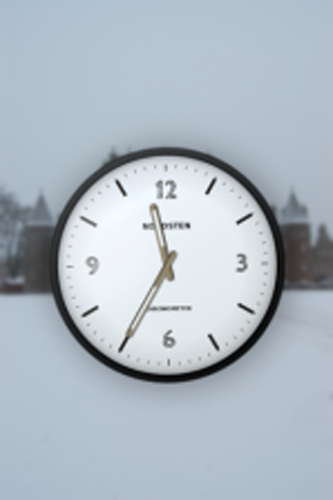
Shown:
11,35
